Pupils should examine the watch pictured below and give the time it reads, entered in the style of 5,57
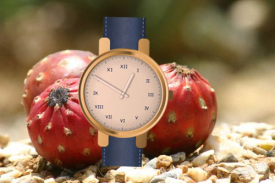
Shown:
12,50
